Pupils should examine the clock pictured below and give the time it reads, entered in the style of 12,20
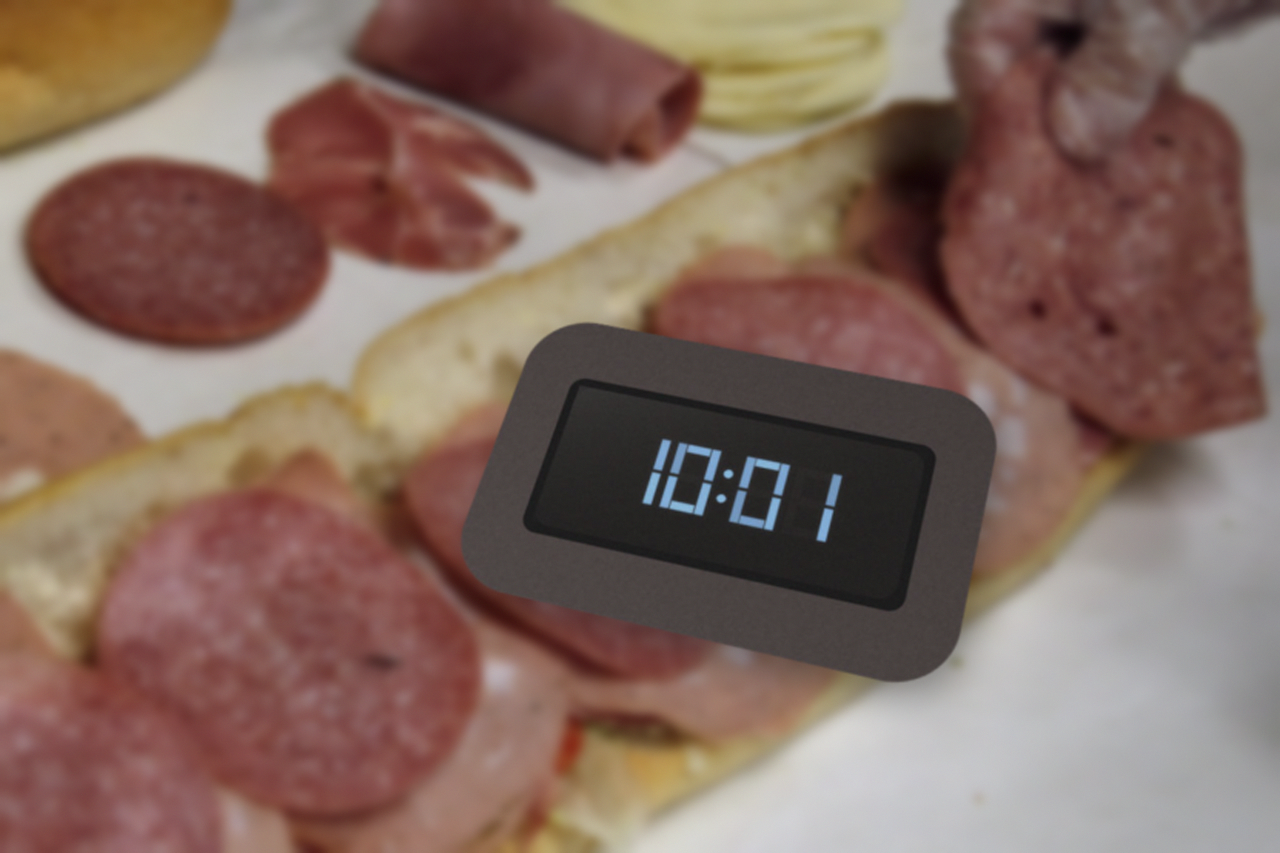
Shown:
10,01
